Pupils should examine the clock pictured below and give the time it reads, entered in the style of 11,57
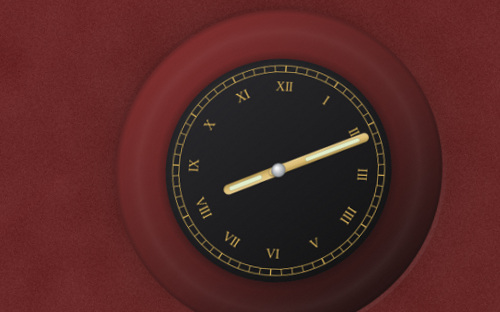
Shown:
8,11
